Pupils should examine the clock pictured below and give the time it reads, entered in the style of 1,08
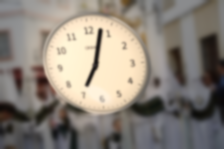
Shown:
7,03
